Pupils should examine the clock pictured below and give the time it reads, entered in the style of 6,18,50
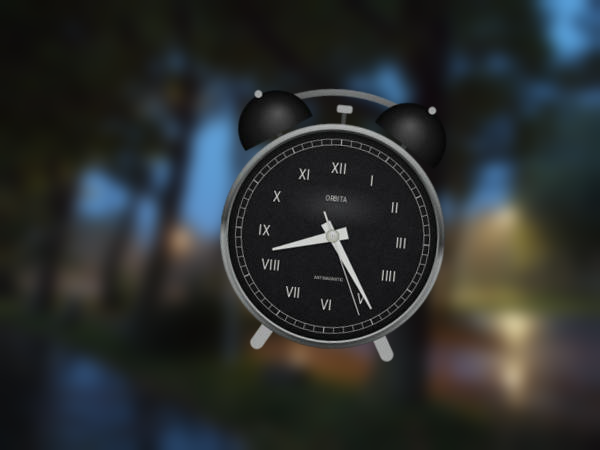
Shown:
8,24,26
